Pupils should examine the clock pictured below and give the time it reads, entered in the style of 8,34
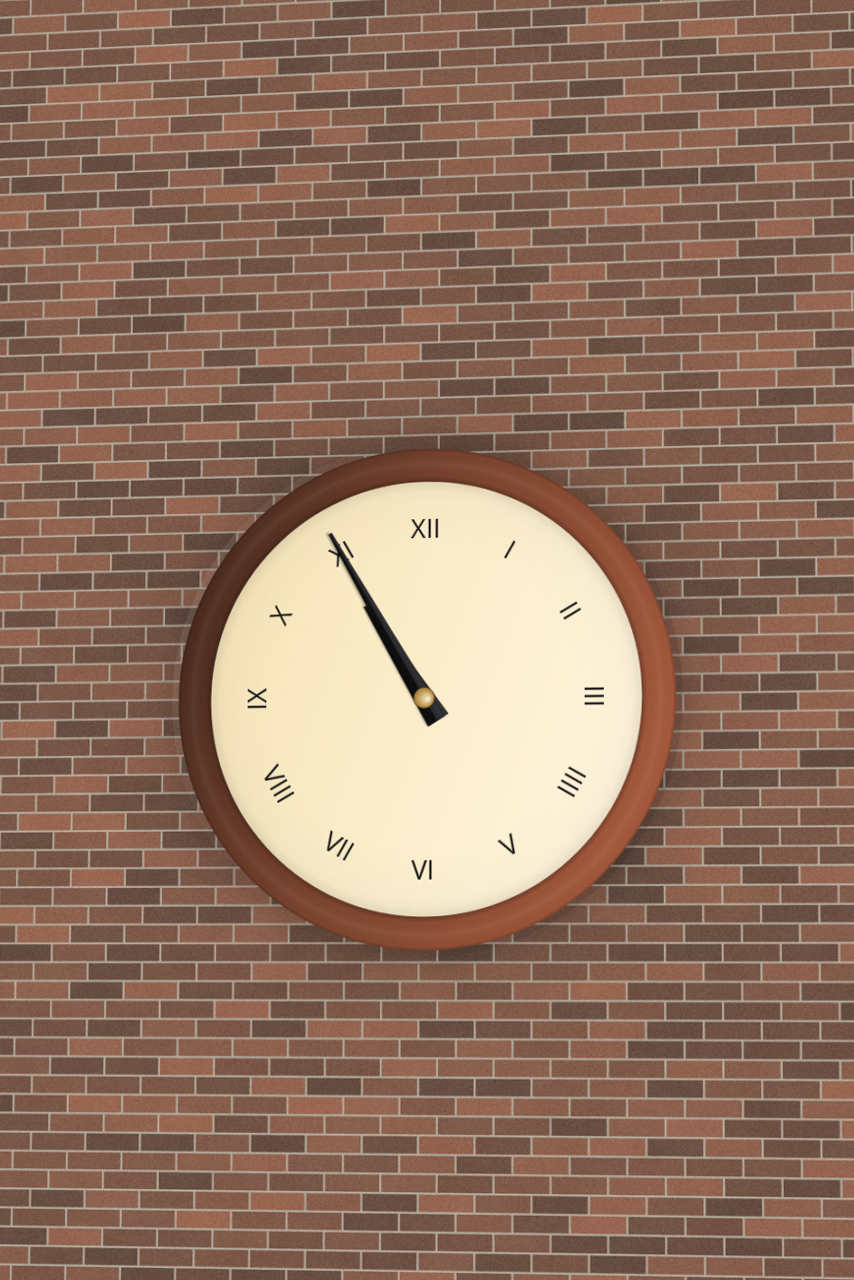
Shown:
10,55
